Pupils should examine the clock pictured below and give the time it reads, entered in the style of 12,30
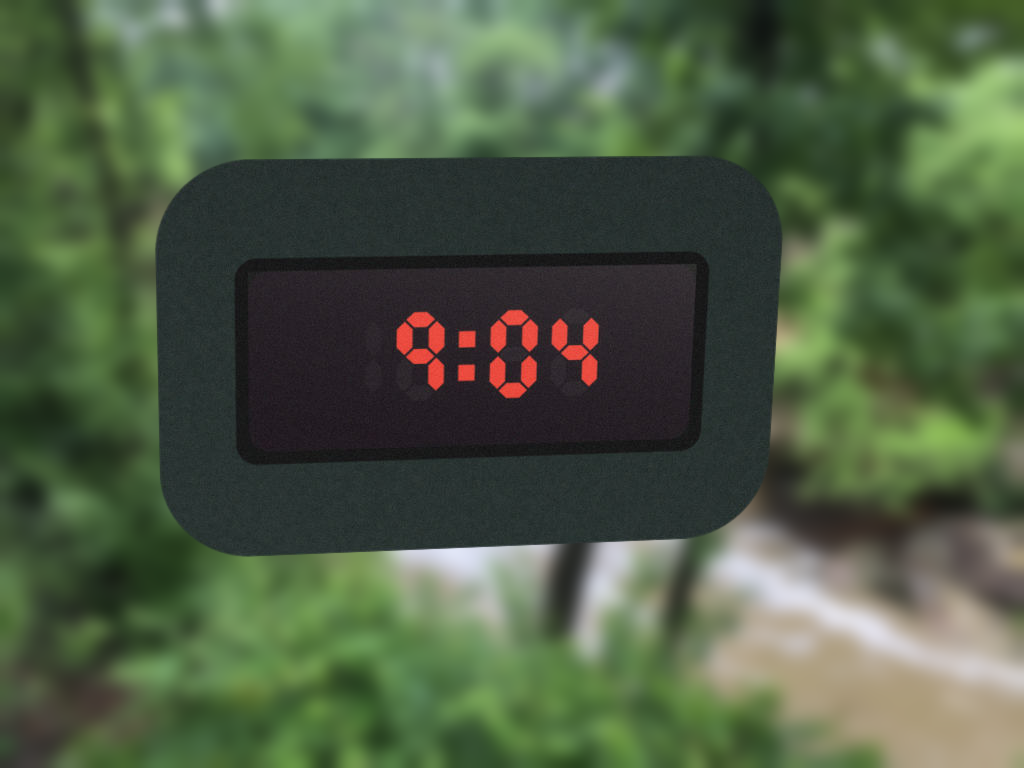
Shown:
9,04
